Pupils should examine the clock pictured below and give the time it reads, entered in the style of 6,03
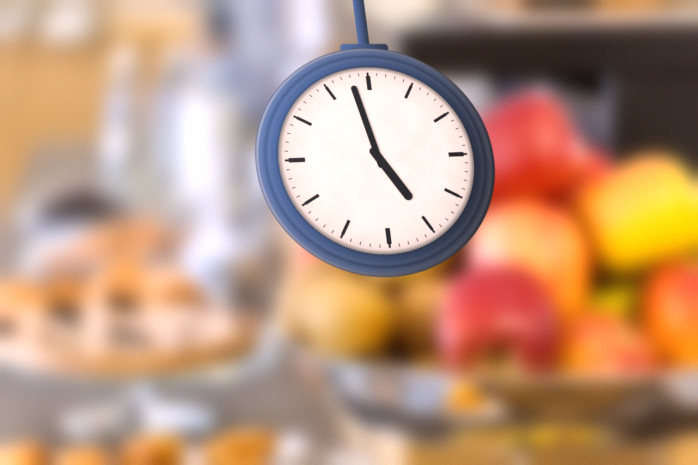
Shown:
4,58
